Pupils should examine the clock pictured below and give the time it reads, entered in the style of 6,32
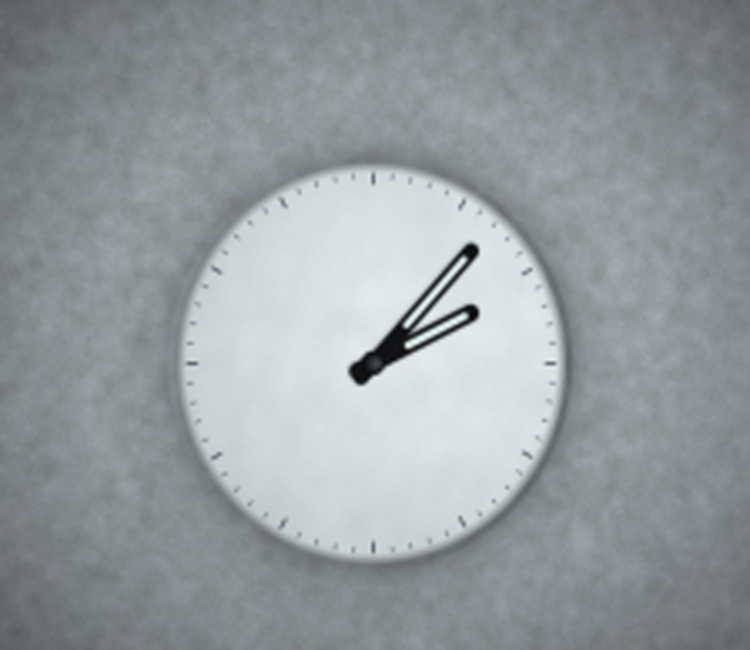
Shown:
2,07
